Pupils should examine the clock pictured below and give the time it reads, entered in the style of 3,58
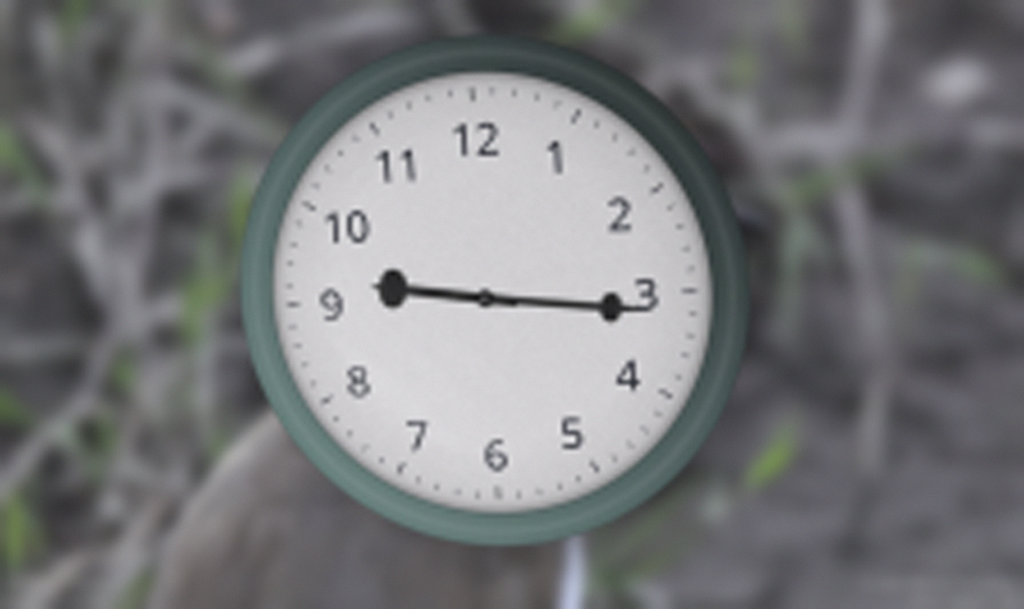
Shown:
9,16
